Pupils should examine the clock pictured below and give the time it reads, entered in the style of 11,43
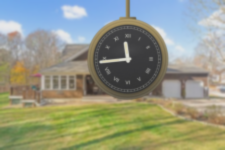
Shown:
11,44
